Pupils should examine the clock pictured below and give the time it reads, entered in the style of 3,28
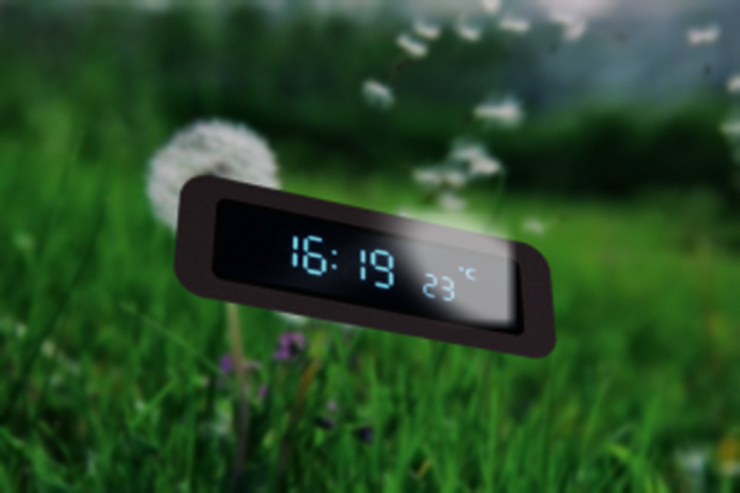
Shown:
16,19
